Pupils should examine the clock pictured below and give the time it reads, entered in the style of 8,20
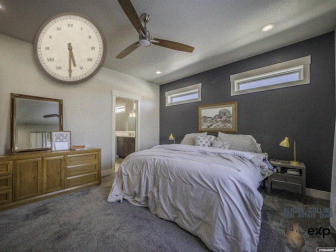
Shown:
5,30
